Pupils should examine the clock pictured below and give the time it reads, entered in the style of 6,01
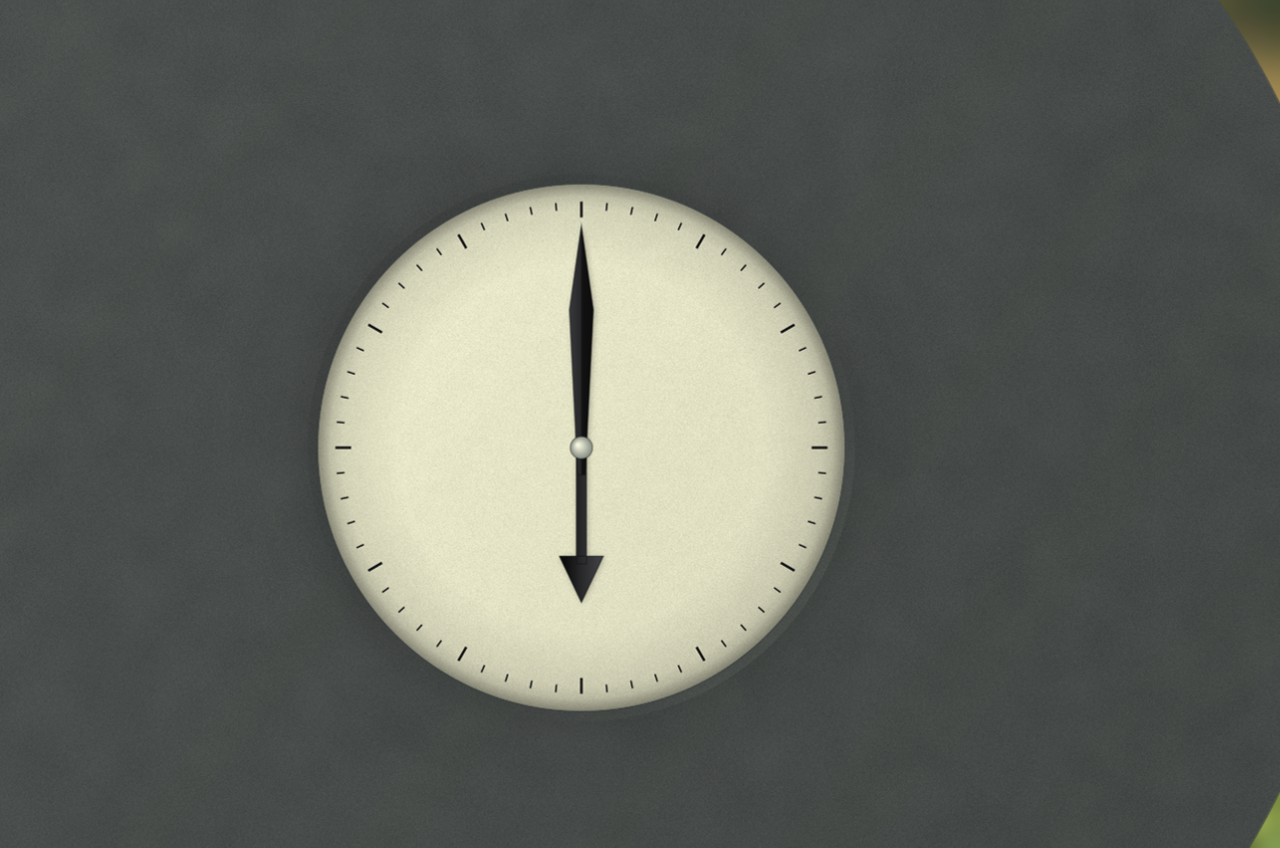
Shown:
6,00
